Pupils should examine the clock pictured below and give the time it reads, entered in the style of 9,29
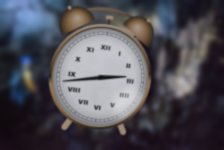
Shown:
2,43
